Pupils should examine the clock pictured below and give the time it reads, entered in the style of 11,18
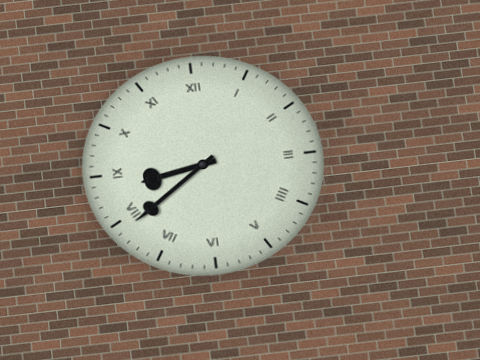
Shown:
8,39
